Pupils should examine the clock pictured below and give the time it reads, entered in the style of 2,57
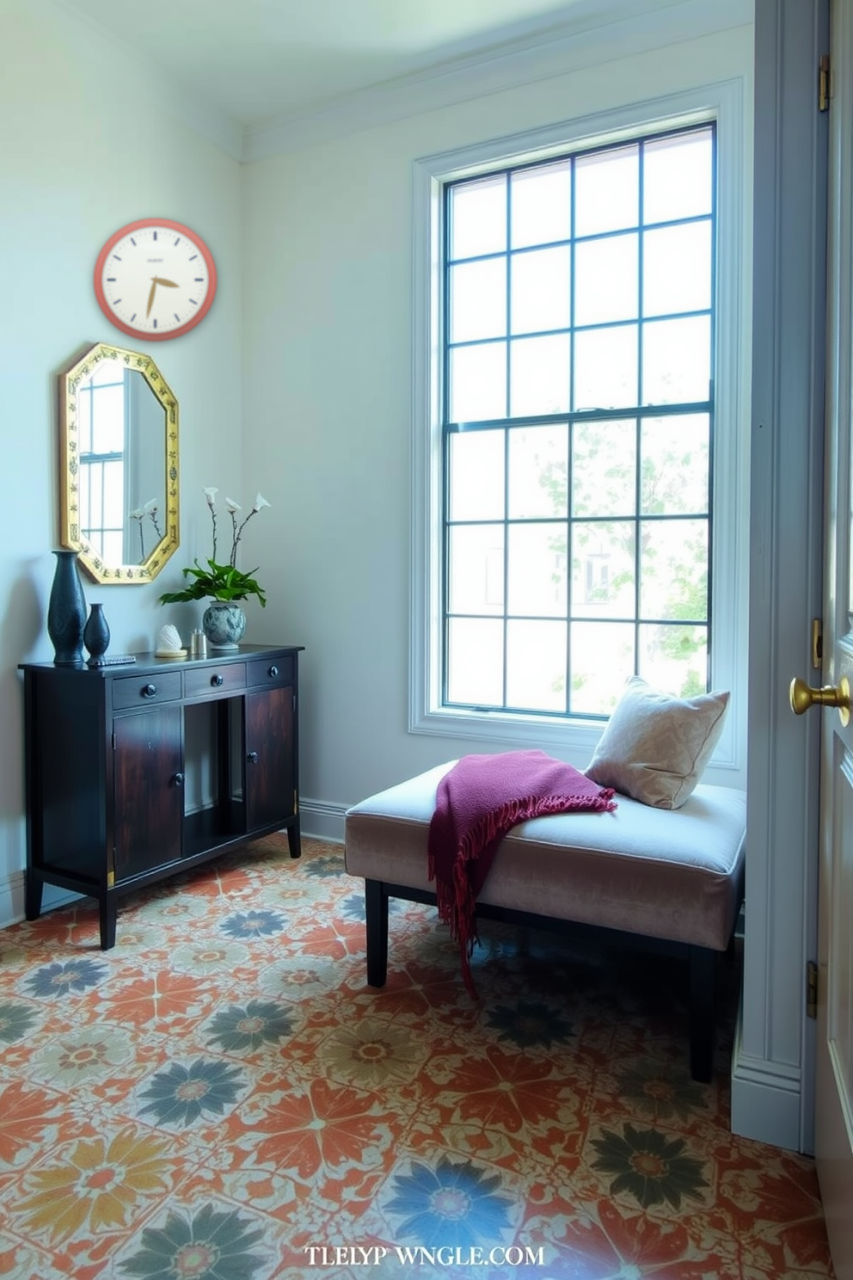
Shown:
3,32
